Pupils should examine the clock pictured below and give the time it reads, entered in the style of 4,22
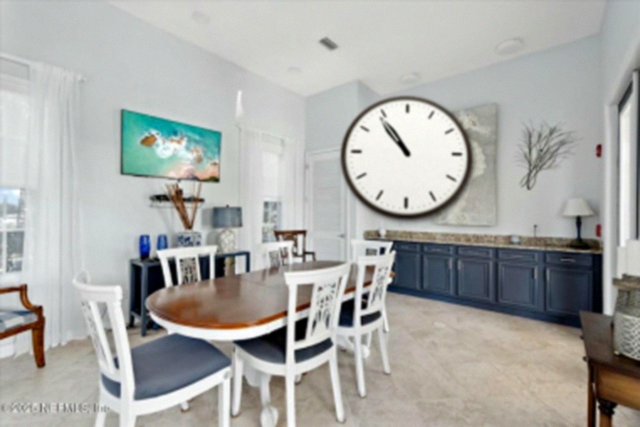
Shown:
10,54
